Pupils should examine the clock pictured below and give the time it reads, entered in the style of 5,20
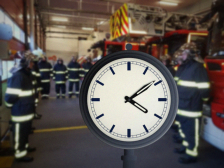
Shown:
4,09
